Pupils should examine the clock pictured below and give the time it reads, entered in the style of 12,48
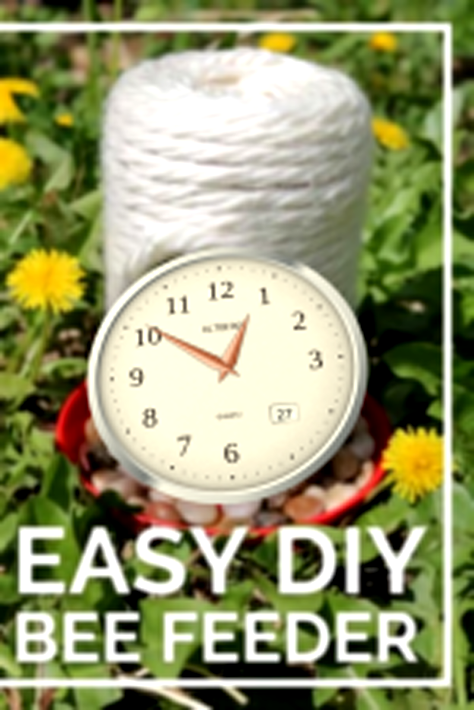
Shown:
12,51
